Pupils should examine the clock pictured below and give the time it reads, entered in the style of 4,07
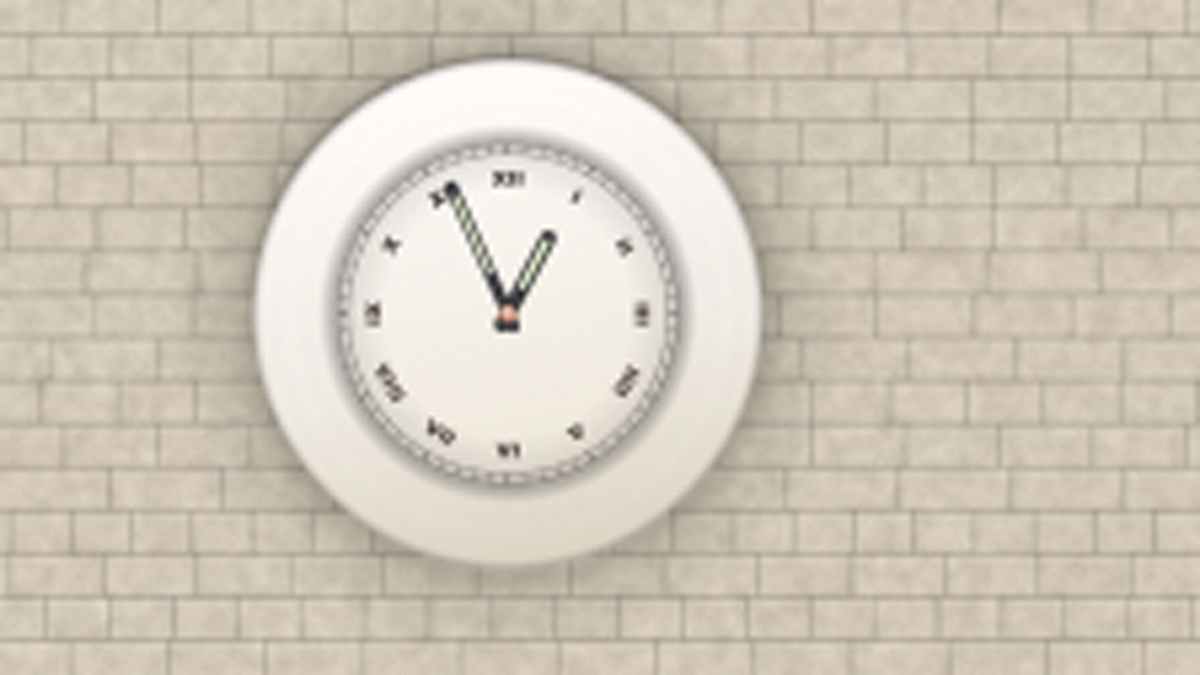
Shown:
12,56
